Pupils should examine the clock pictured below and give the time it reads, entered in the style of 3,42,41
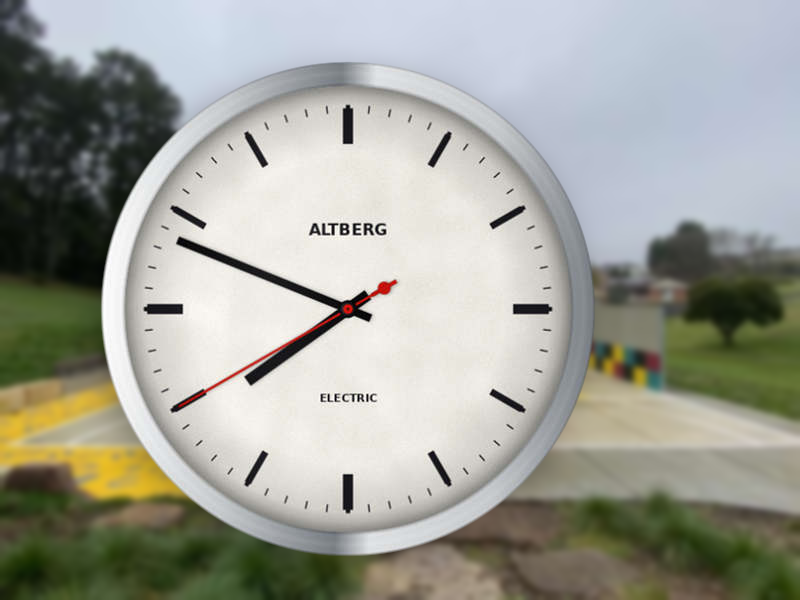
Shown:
7,48,40
